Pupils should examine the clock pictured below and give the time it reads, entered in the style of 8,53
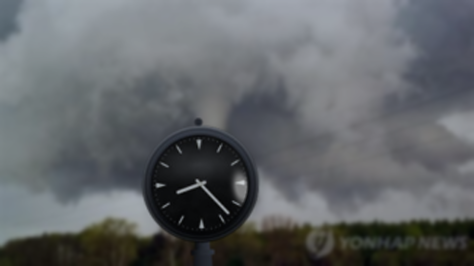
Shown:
8,23
